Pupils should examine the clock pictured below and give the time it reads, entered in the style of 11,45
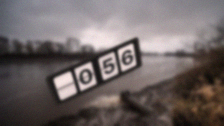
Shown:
0,56
